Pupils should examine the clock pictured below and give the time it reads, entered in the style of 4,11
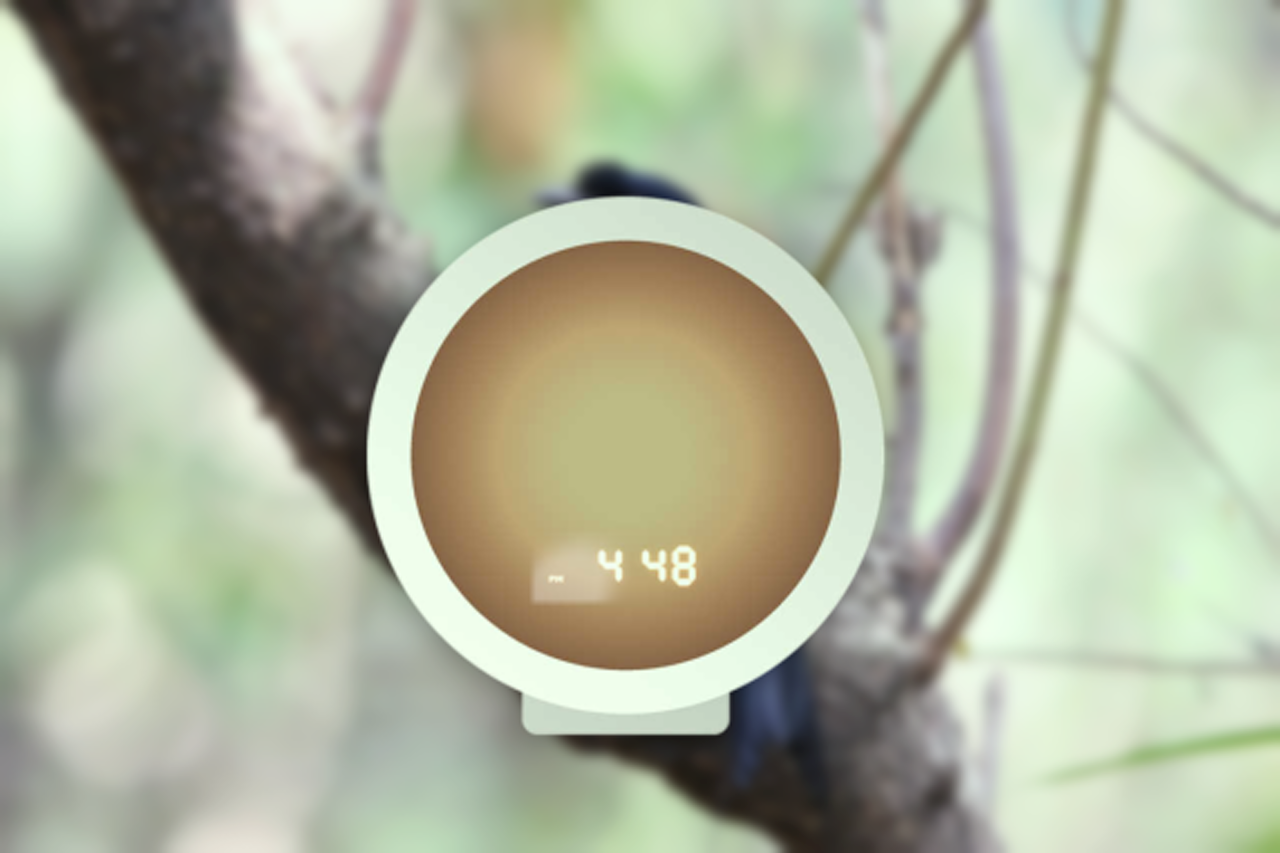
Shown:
4,48
